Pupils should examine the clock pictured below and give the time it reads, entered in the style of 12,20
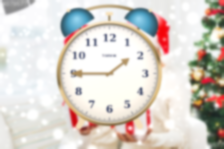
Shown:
1,45
